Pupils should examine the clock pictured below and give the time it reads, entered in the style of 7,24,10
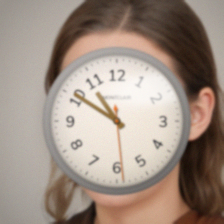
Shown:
10,50,29
